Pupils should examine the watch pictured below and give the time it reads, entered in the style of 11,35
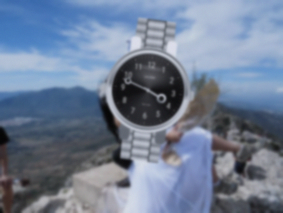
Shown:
3,48
